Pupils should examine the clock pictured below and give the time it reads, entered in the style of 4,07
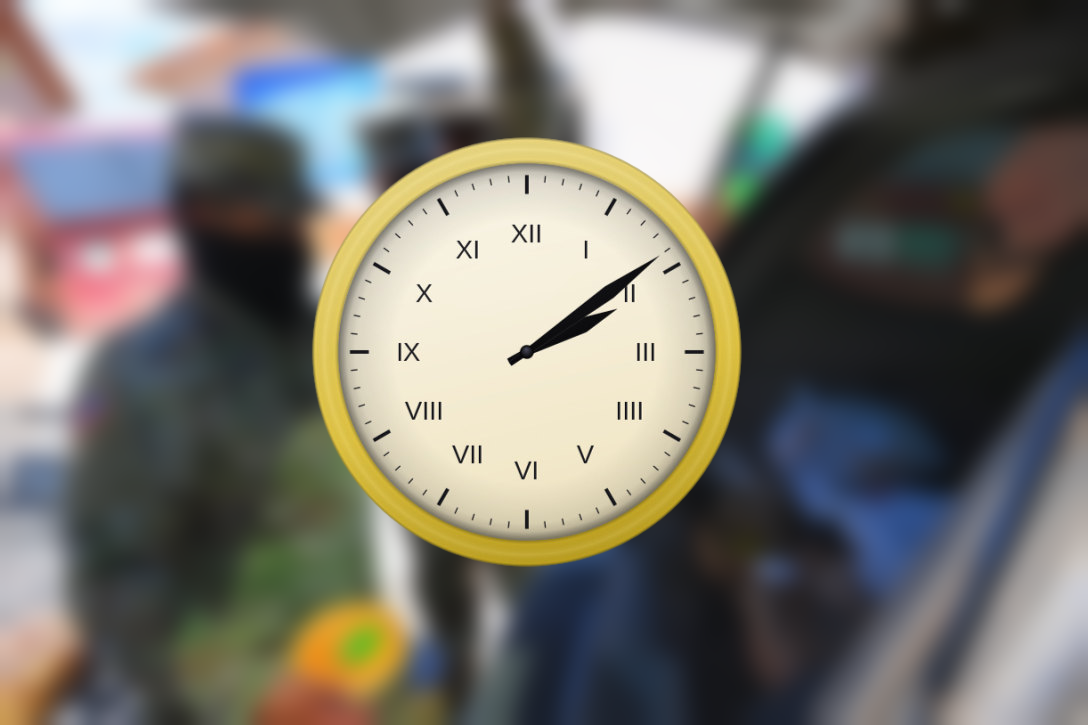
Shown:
2,09
